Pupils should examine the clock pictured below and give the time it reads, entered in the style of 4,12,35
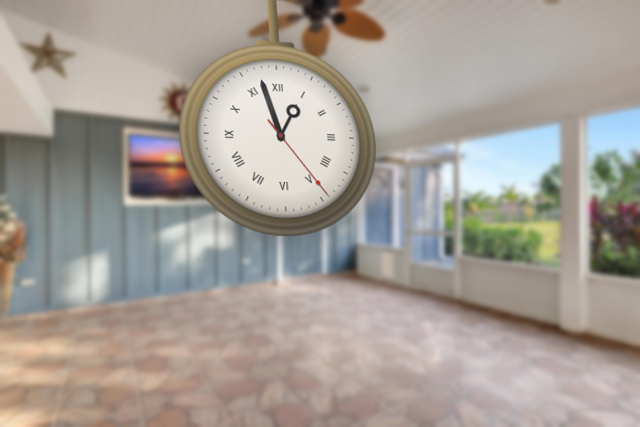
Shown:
12,57,24
